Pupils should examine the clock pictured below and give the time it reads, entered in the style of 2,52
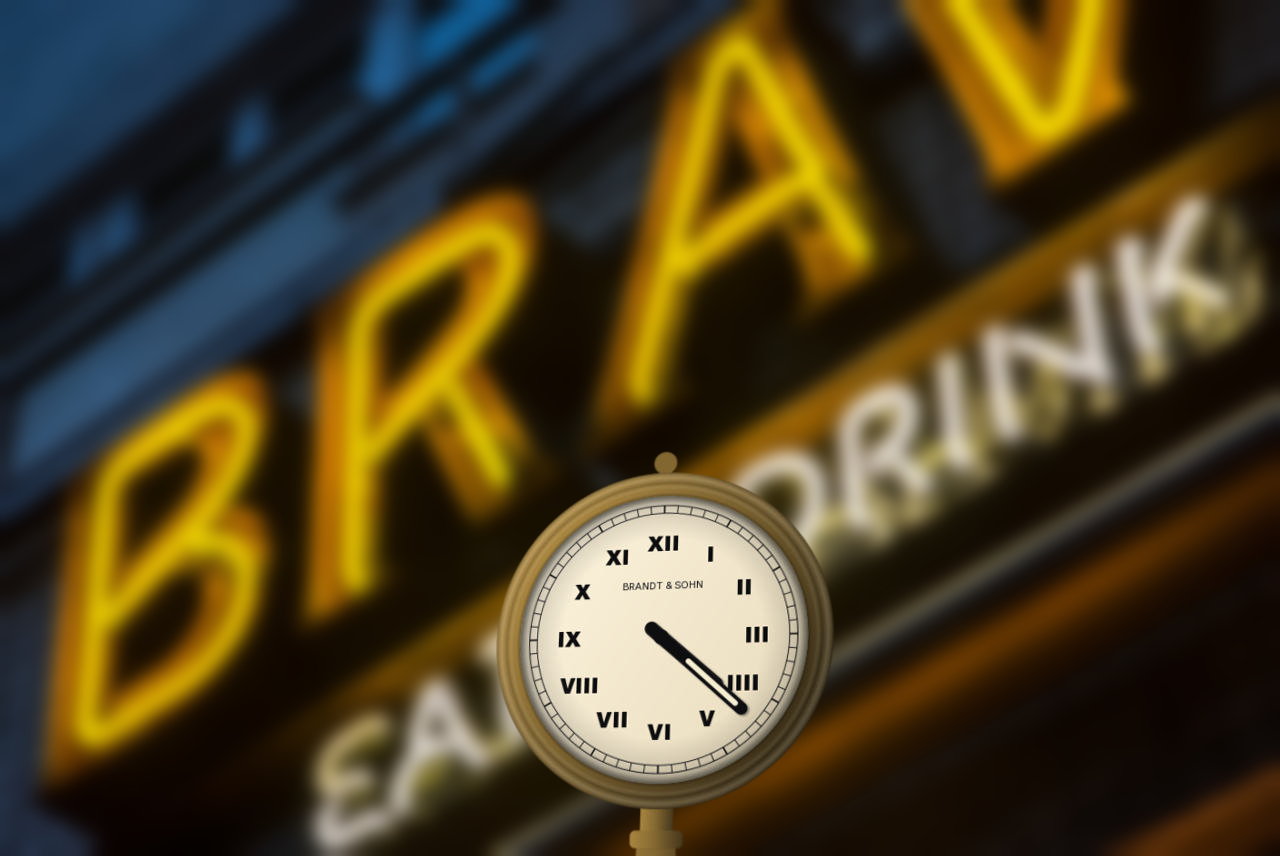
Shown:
4,22
